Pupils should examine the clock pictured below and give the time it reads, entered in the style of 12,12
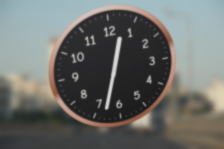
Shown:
12,33
